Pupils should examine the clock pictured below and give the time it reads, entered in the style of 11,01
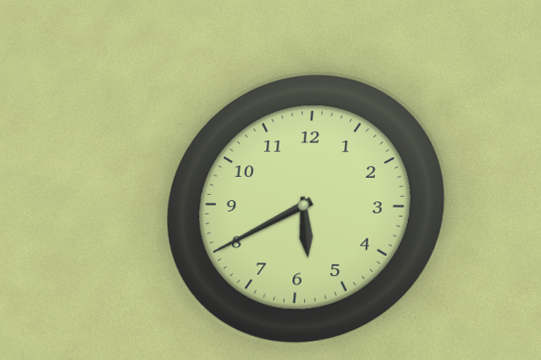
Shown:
5,40
